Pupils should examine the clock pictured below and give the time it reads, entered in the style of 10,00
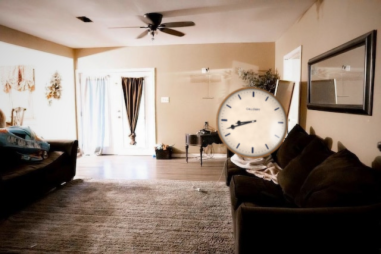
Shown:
8,42
